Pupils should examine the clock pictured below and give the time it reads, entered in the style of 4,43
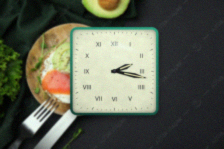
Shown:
2,17
